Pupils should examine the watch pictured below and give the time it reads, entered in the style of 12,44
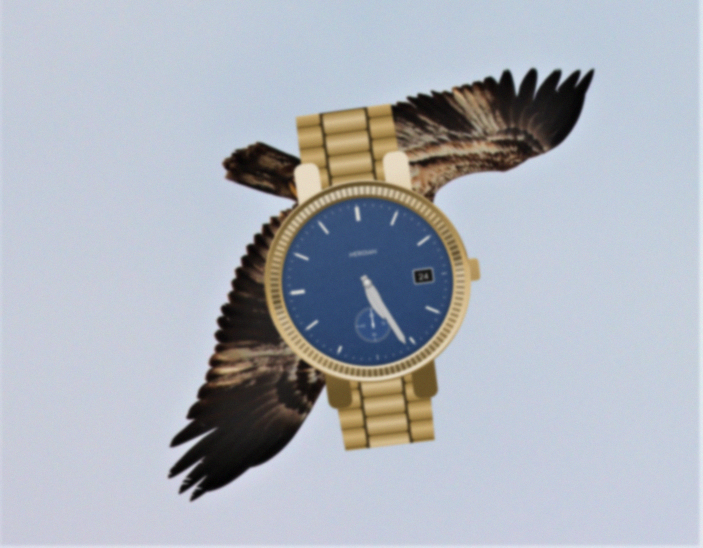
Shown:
5,26
